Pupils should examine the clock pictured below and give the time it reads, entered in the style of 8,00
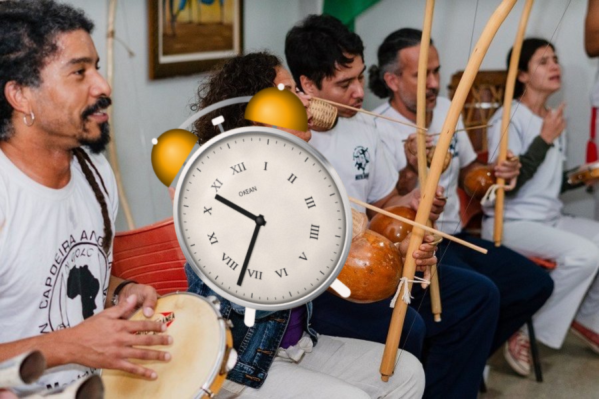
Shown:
10,37
